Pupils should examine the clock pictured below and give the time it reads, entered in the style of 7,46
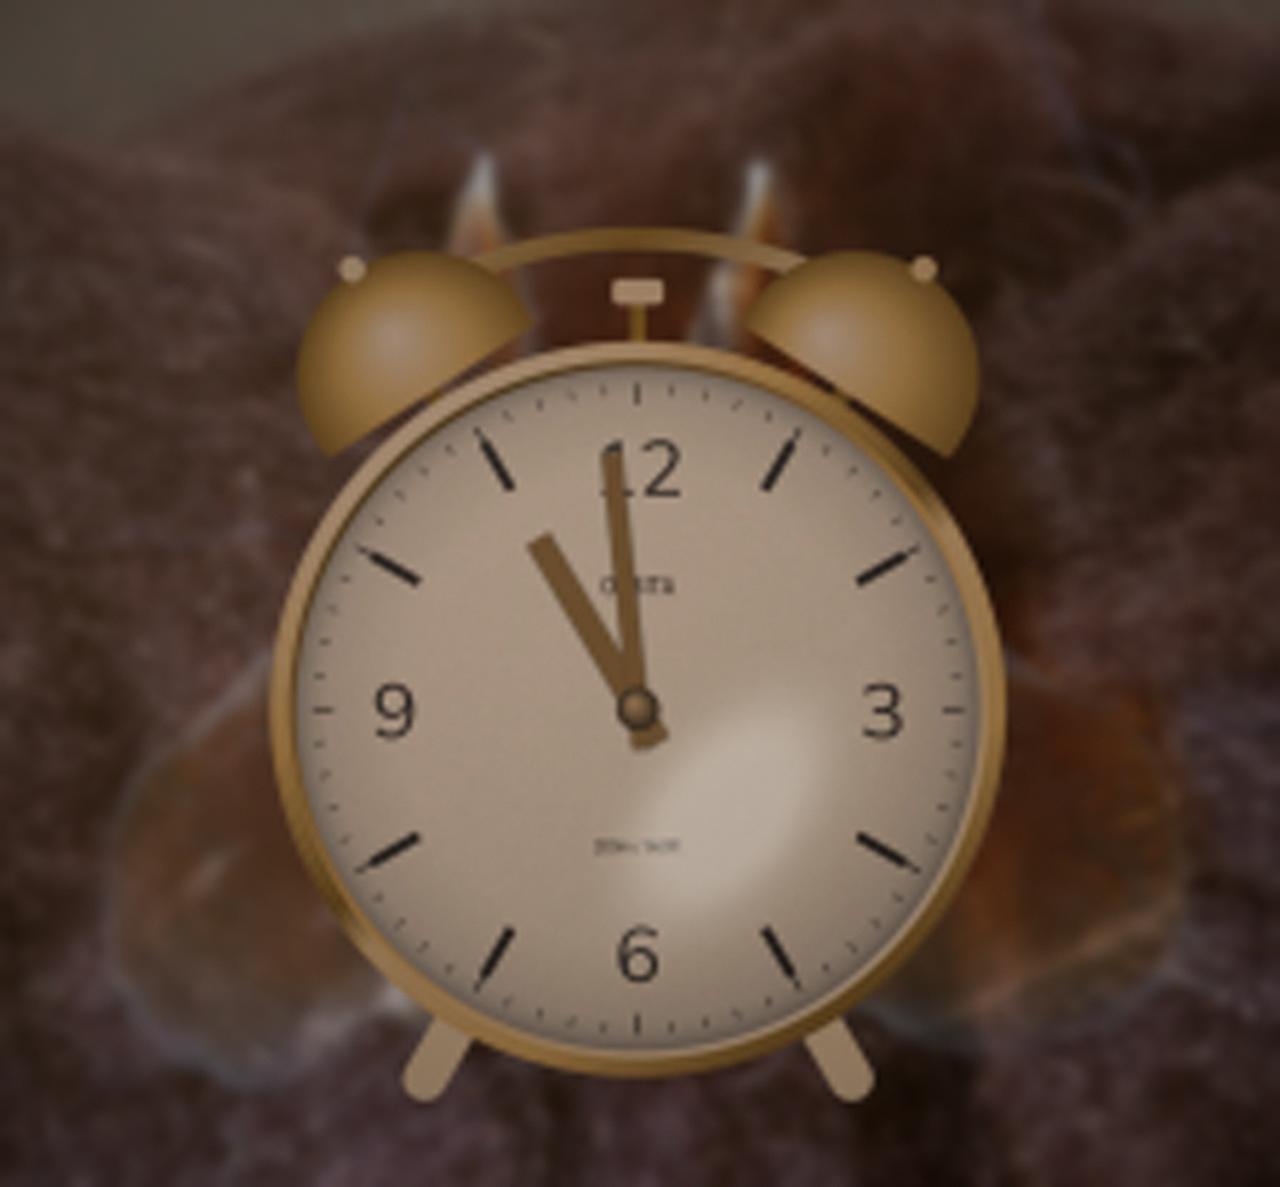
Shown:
10,59
